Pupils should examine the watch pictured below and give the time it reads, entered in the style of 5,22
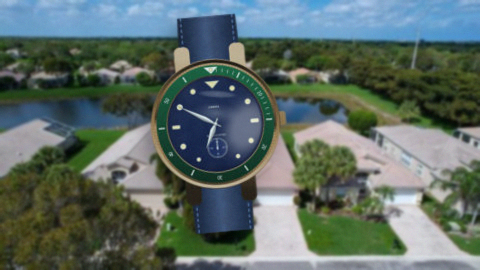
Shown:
6,50
